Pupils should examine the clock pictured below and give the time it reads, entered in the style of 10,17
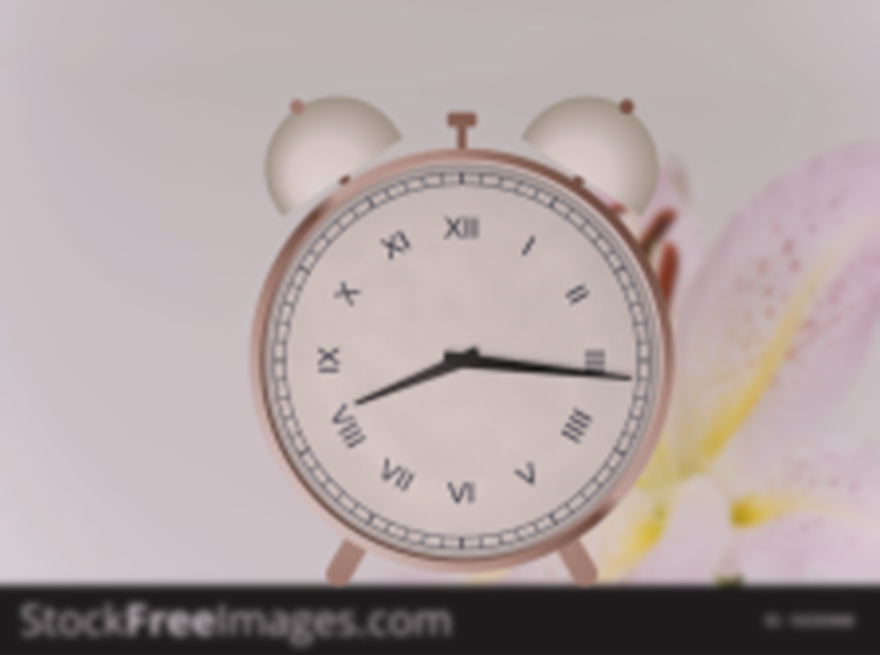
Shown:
8,16
